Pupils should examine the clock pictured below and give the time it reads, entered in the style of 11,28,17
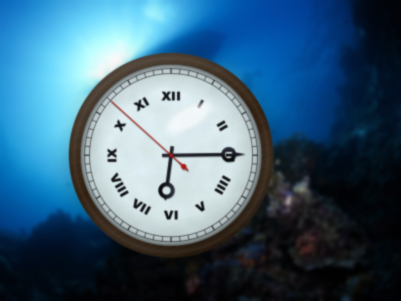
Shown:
6,14,52
